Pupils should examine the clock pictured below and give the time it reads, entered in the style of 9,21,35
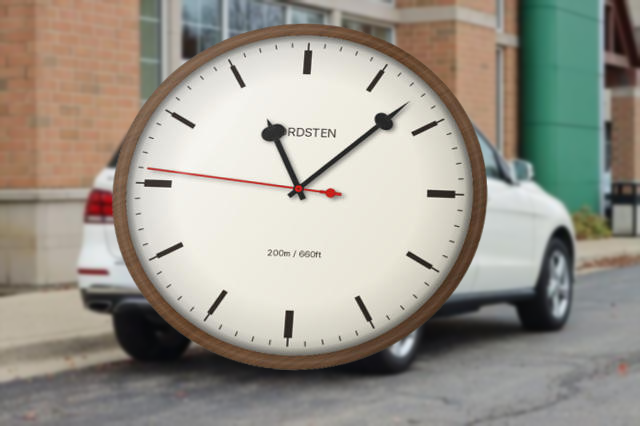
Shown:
11,07,46
